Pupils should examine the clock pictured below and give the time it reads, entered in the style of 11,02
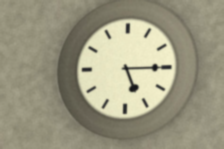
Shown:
5,15
